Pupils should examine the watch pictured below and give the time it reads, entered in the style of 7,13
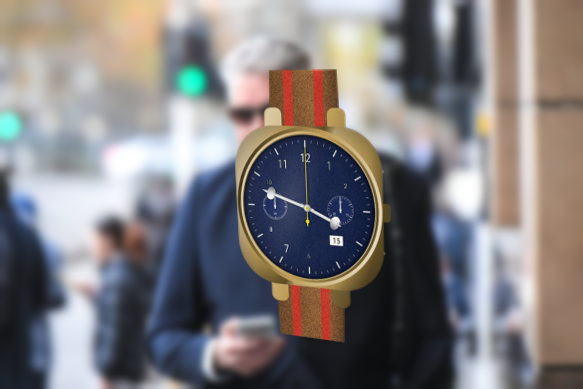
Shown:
3,48
